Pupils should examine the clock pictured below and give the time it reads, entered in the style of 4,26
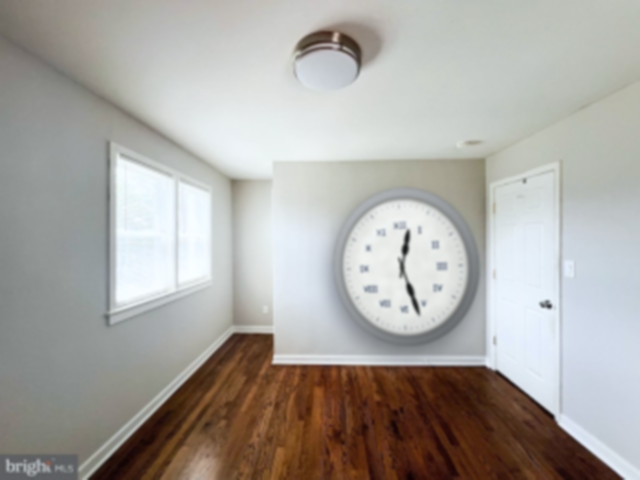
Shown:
12,27
